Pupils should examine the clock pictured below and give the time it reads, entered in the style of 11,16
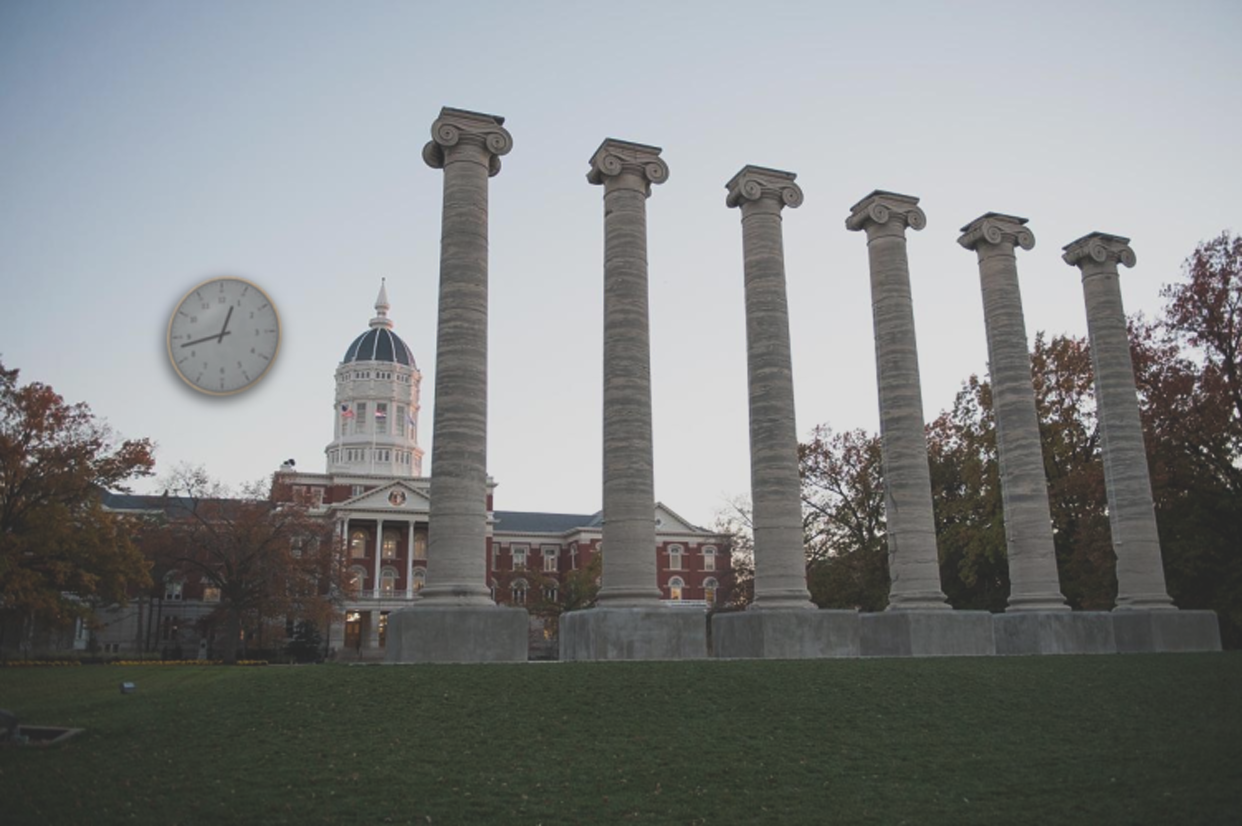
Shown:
12,43
